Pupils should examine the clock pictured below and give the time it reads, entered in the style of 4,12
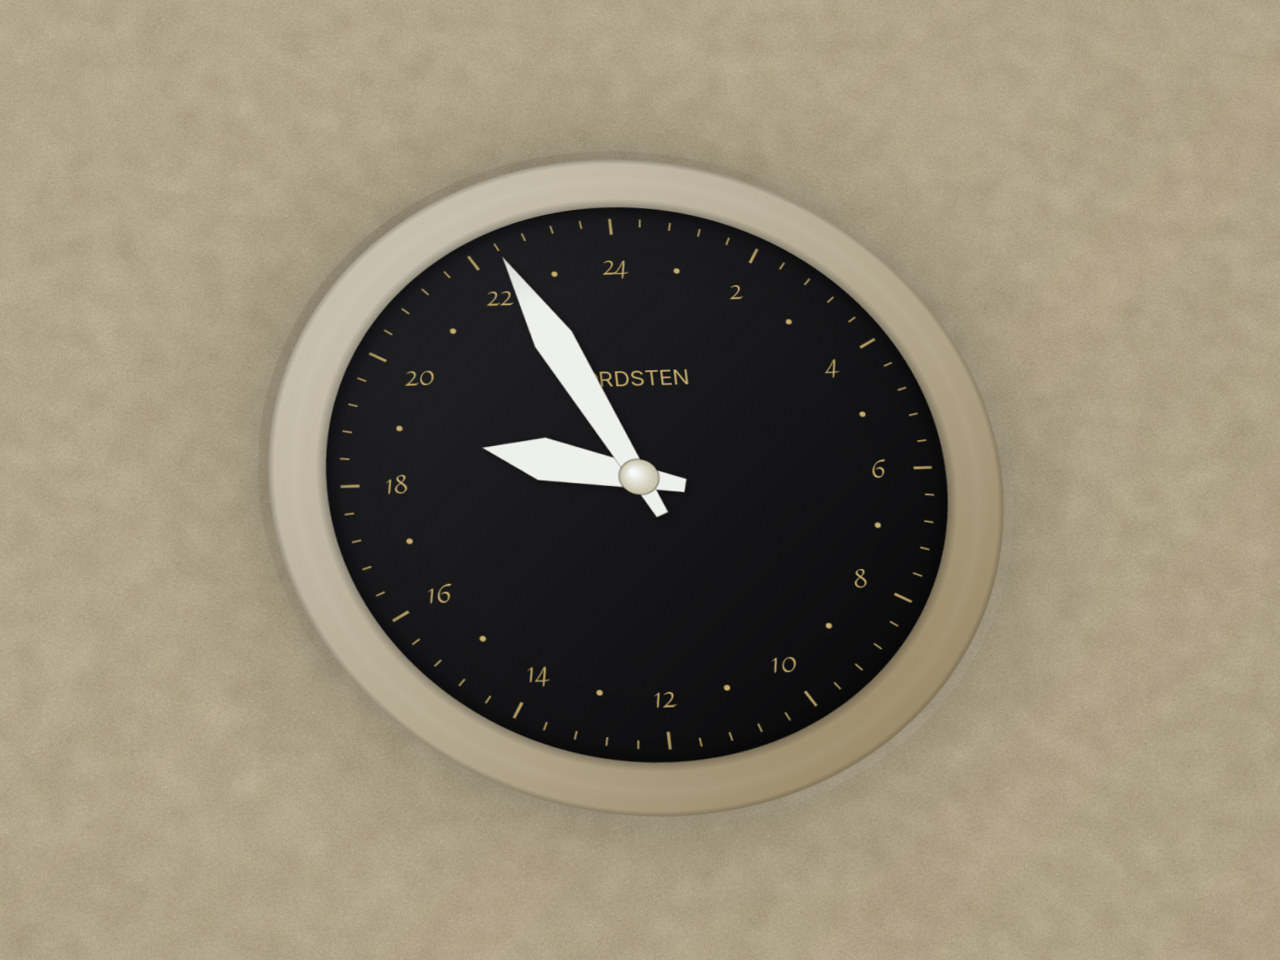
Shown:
18,56
